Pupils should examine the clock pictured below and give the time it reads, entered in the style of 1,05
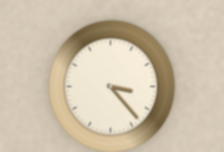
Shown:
3,23
